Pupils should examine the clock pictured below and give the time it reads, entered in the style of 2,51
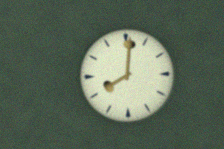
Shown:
8,01
